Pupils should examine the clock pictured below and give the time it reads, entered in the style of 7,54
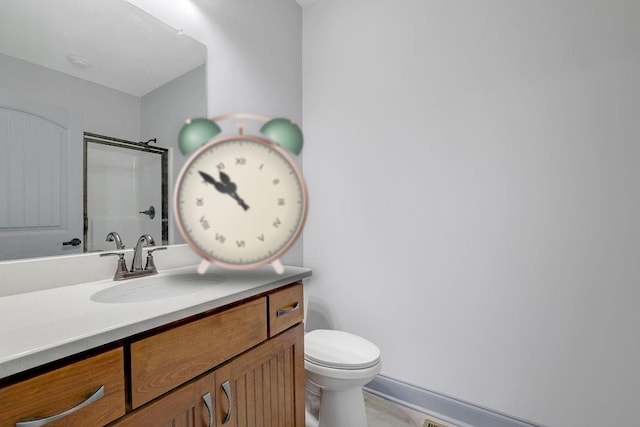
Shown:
10,51
